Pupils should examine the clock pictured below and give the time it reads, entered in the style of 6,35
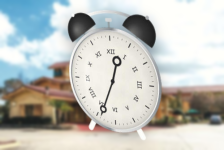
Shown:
12,34
